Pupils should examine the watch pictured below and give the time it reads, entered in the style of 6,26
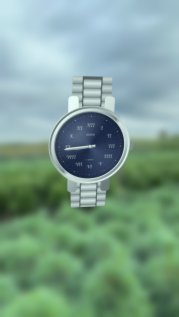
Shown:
8,44
